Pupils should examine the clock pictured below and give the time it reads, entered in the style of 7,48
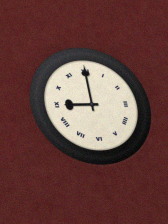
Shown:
9,00
